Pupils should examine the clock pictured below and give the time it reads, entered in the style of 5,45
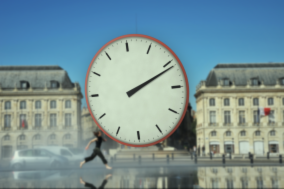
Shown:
2,11
